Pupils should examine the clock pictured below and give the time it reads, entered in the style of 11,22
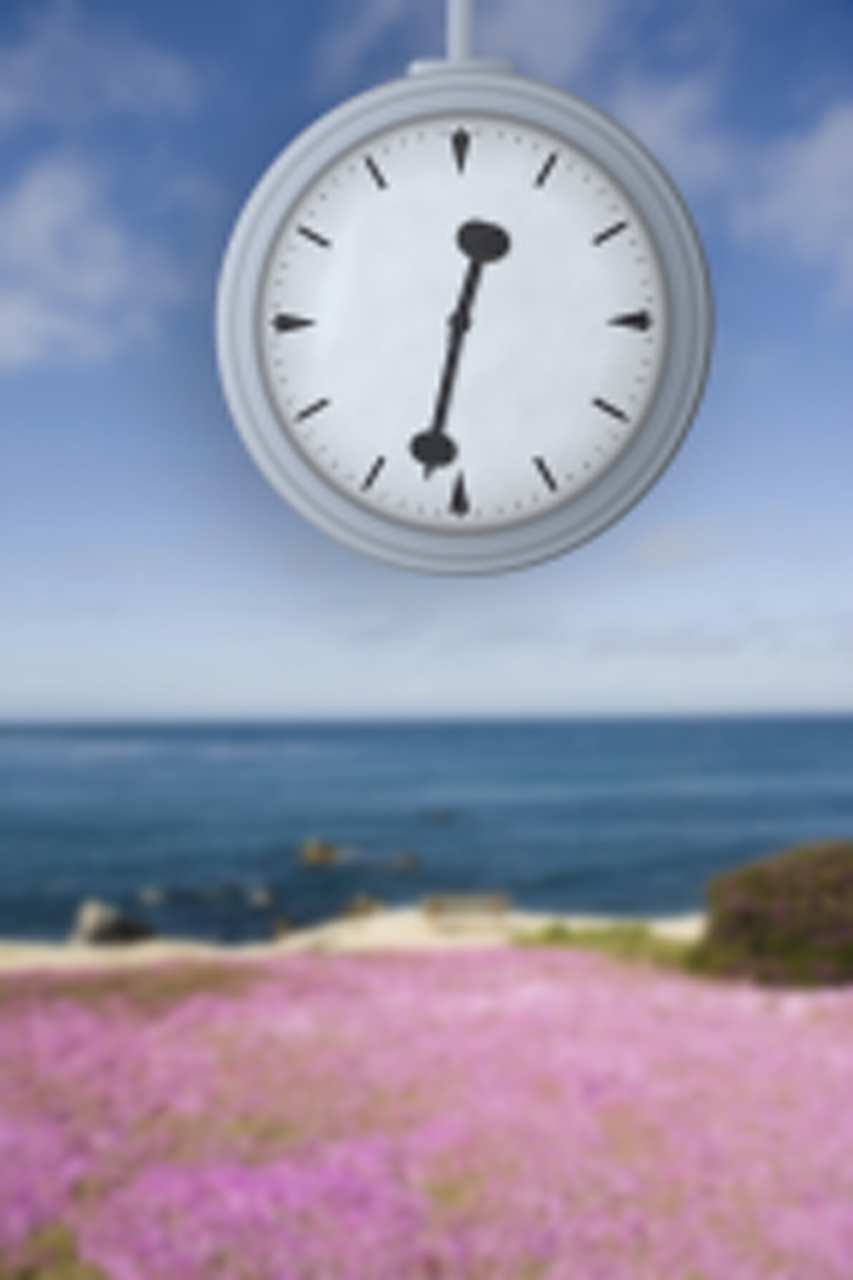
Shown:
12,32
